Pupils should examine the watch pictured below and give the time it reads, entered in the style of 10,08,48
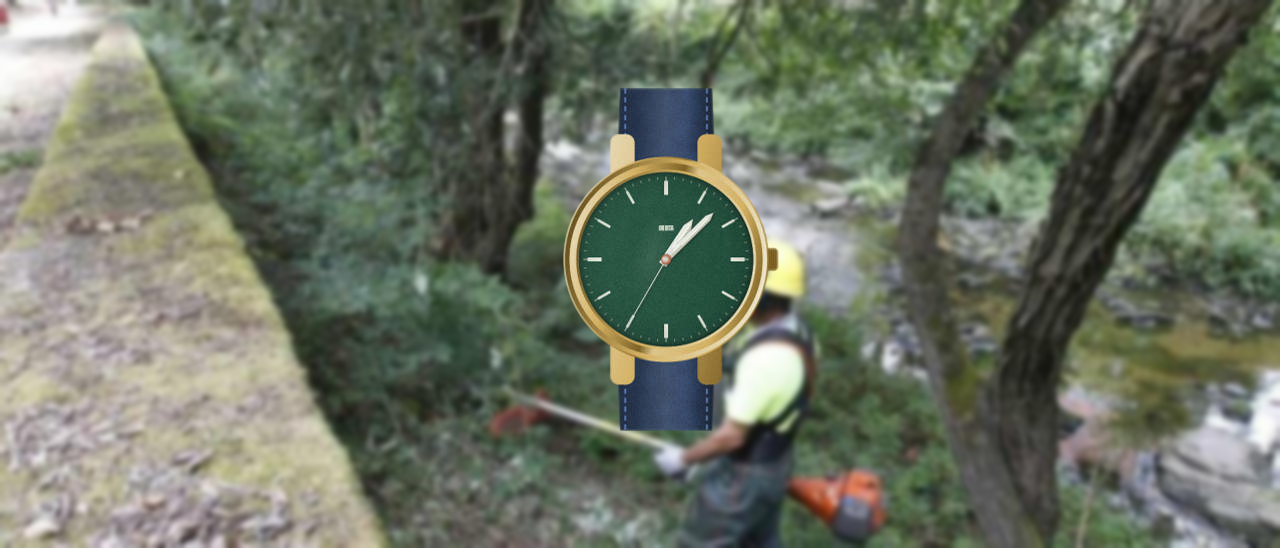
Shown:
1,07,35
